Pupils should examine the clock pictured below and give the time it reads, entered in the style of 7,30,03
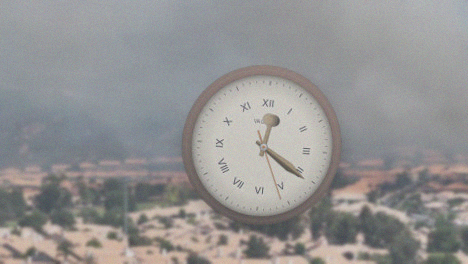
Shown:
12,20,26
